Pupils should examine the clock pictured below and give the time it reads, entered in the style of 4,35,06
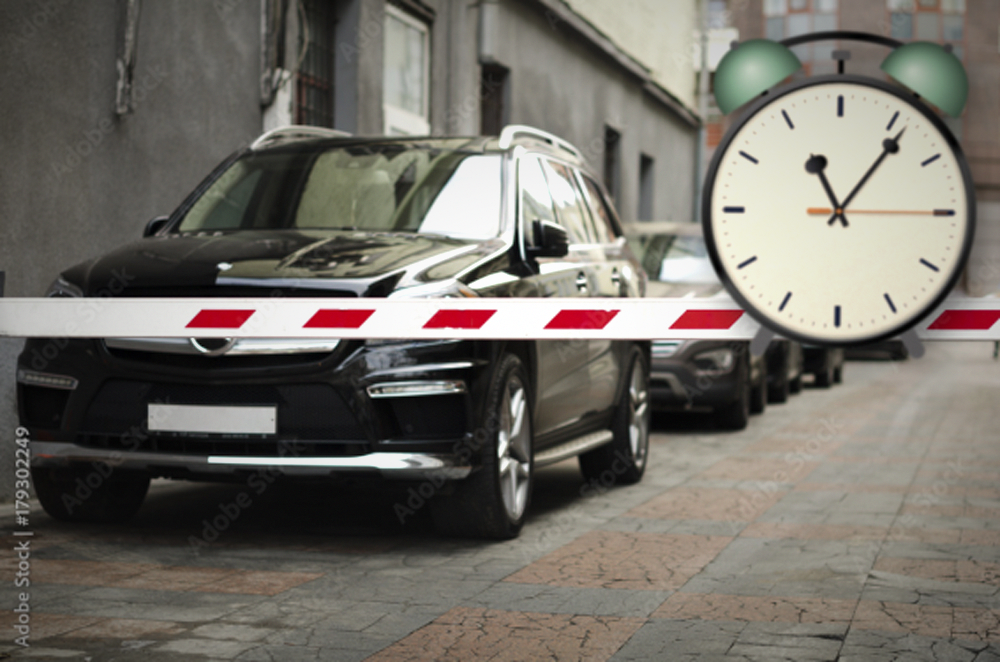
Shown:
11,06,15
